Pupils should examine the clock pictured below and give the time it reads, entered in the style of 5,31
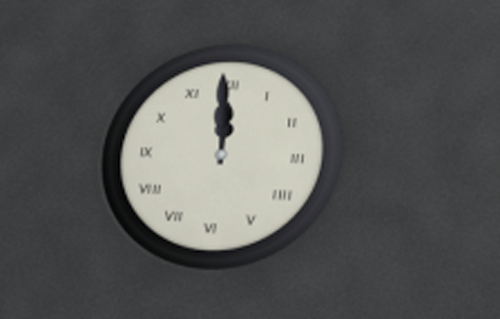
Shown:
11,59
